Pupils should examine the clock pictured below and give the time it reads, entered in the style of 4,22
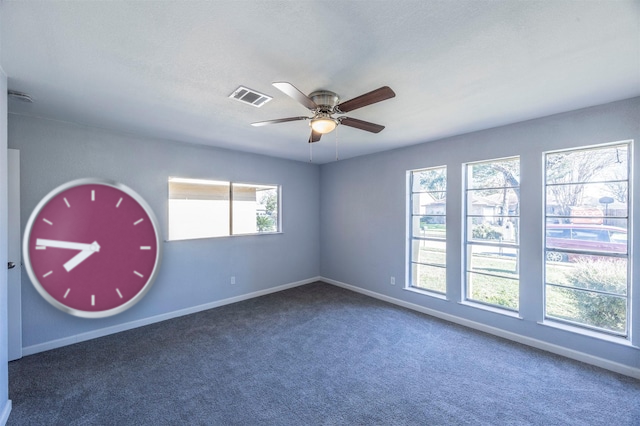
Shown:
7,46
